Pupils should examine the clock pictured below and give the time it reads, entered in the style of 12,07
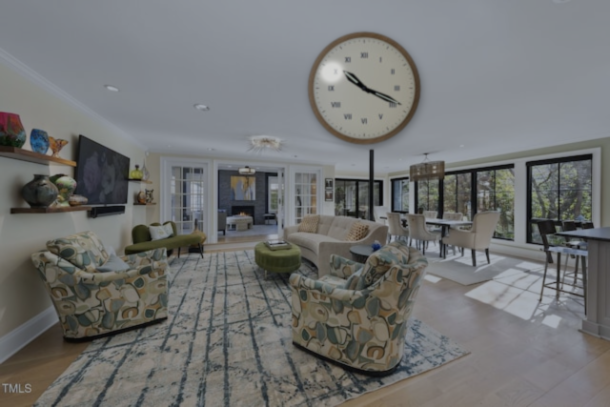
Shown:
10,19
